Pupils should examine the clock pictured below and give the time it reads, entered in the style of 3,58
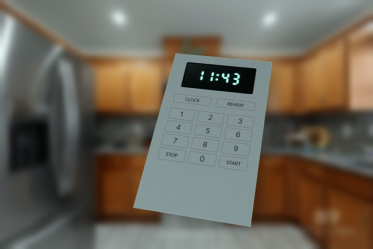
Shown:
11,43
